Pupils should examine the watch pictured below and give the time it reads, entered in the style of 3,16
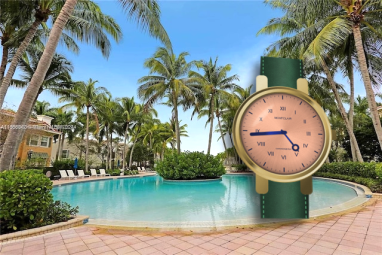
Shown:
4,44
